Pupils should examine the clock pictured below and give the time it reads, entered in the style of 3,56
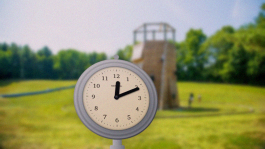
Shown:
12,11
